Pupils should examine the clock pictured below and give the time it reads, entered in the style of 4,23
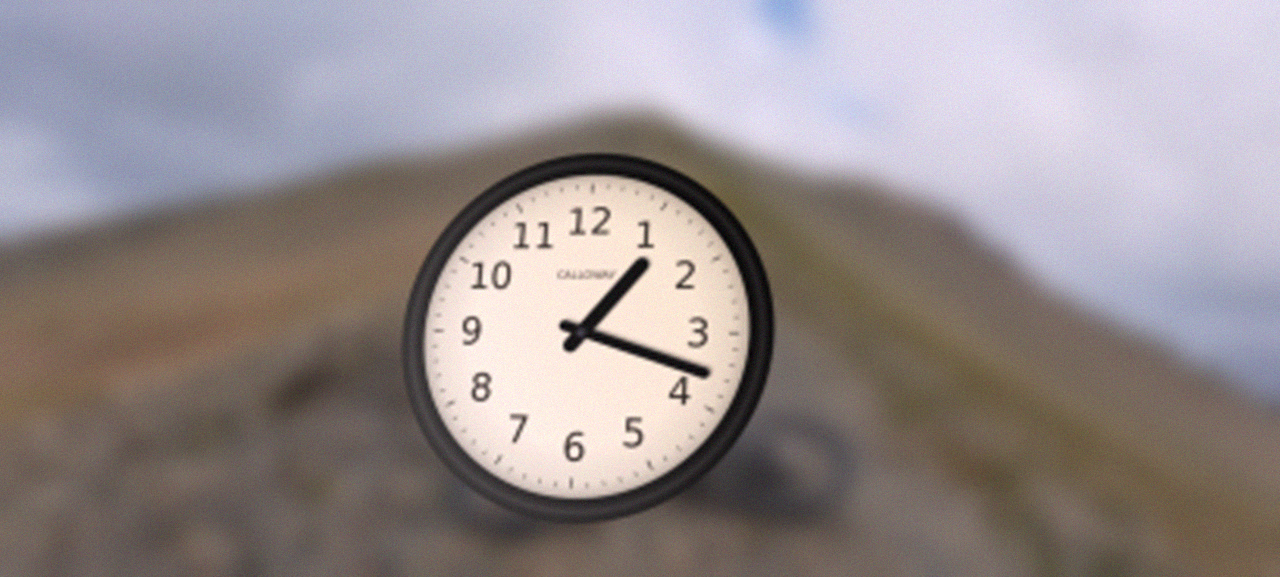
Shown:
1,18
